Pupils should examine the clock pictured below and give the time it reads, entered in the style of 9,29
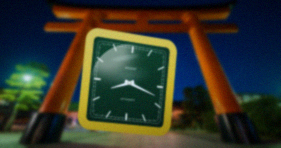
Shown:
8,18
